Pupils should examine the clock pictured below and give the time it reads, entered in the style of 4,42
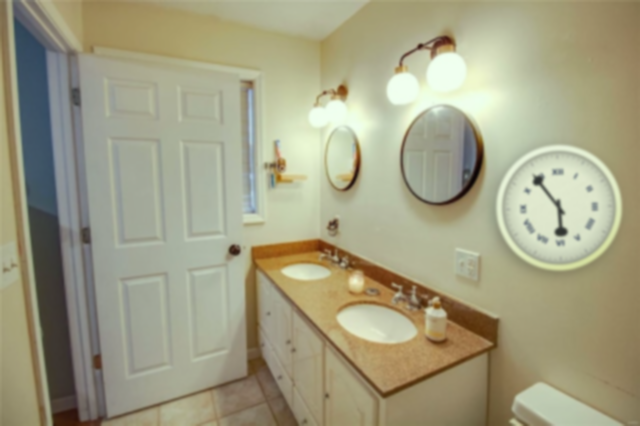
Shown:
5,54
